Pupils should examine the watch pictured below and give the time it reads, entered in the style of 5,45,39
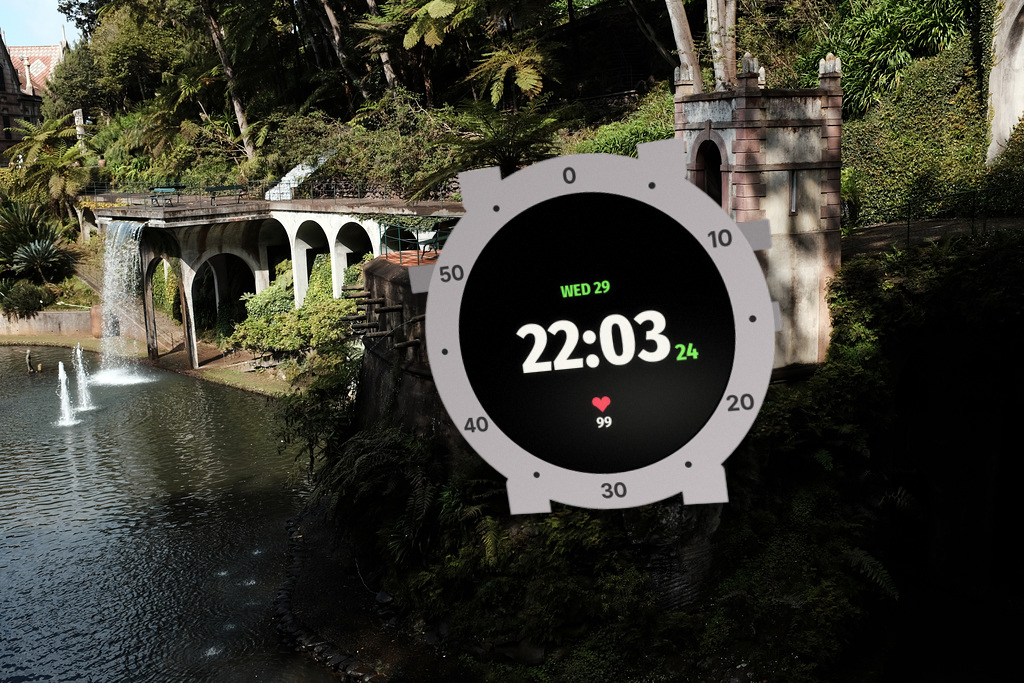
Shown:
22,03,24
